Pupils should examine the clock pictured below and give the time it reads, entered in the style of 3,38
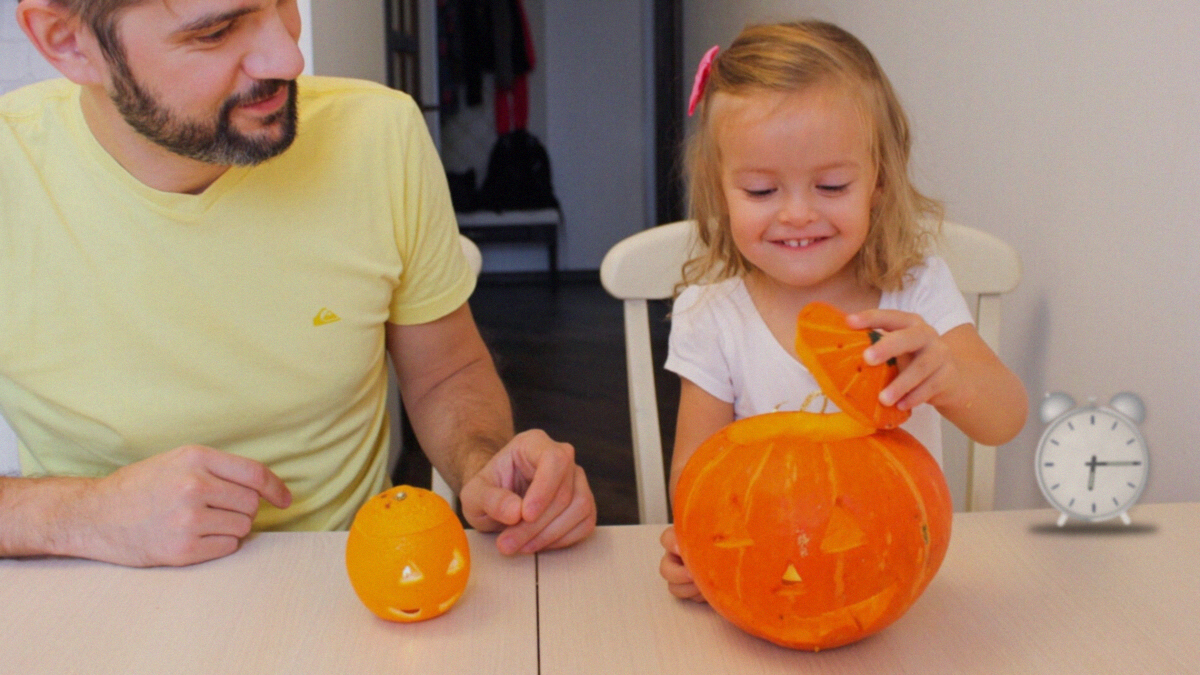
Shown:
6,15
